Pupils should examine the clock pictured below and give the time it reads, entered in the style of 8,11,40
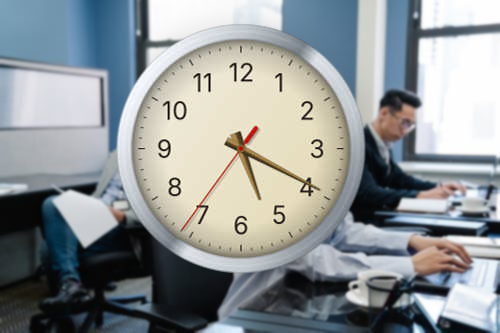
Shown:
5,19,36
